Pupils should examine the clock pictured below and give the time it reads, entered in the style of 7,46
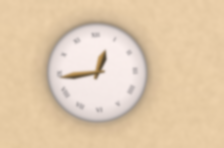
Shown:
12,44
